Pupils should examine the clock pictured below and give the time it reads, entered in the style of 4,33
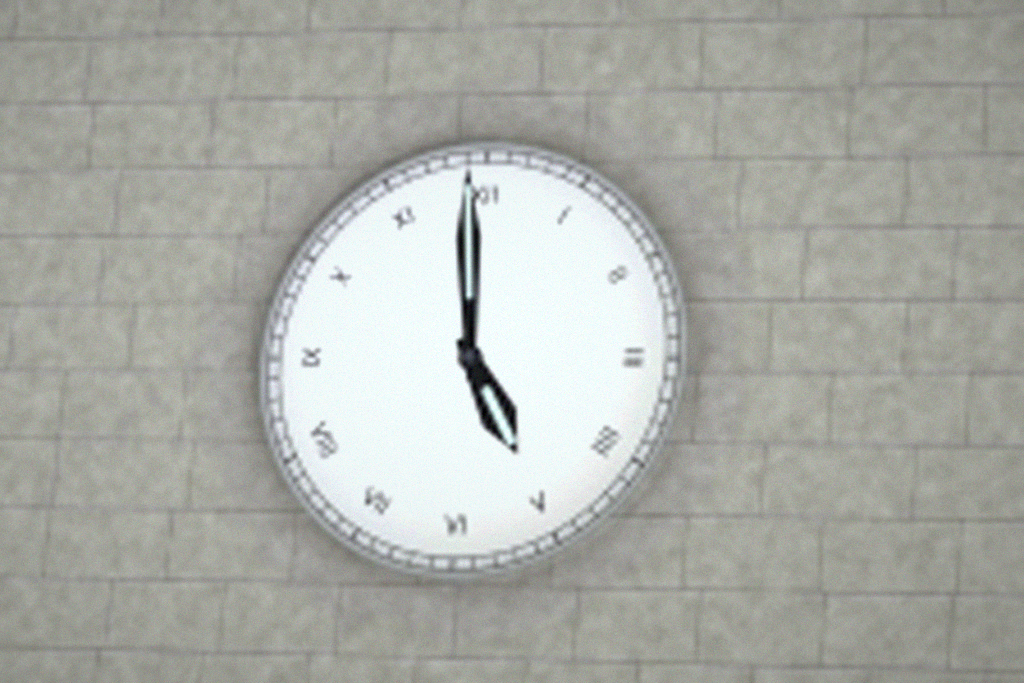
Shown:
4,59
